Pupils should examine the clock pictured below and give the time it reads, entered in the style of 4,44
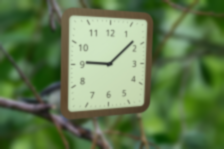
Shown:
9,08
